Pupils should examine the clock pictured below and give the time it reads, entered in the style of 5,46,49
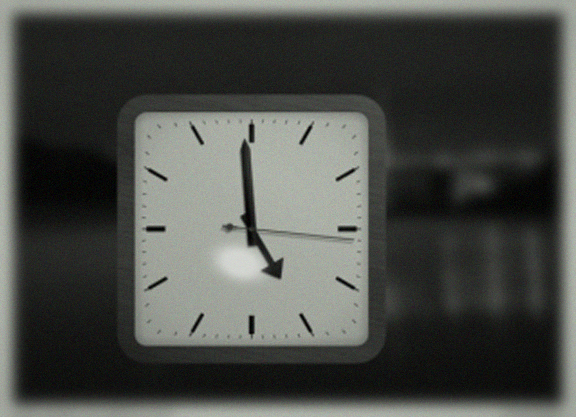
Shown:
4,59,16
